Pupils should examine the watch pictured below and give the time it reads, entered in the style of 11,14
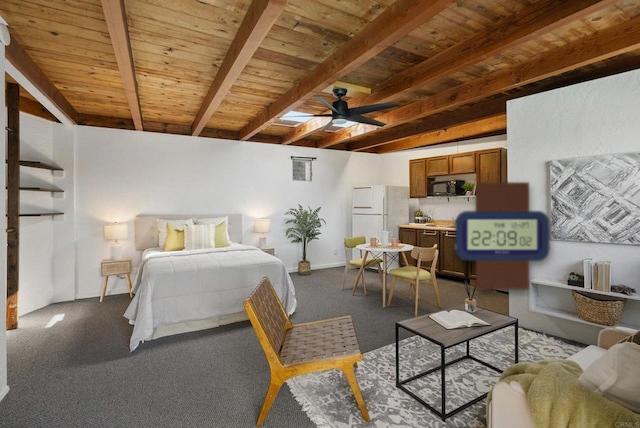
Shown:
22,09
